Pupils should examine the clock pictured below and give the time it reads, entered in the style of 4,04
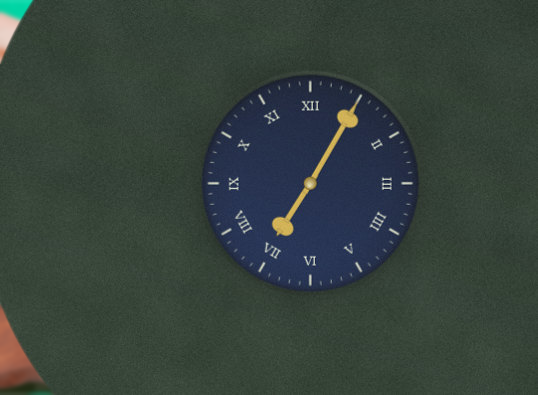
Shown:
7,05
